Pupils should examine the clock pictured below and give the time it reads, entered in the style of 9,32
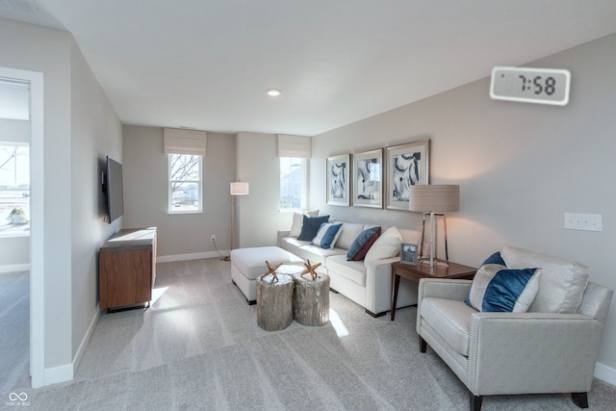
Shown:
7,58
